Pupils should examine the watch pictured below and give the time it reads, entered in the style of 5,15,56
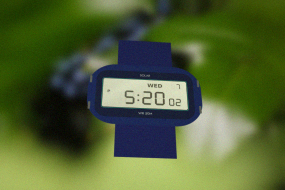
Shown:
5,20,02
